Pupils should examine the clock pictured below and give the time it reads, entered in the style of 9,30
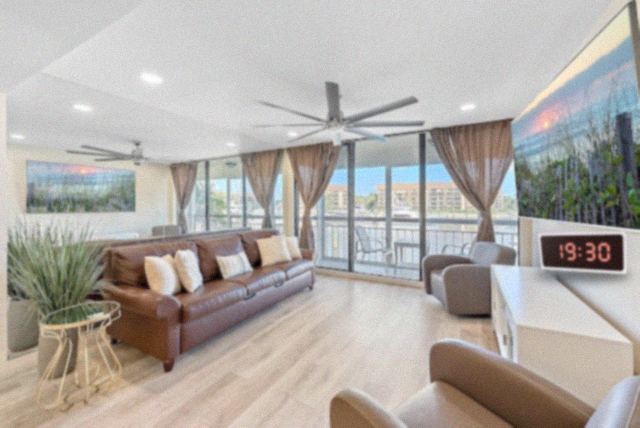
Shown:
19,30
